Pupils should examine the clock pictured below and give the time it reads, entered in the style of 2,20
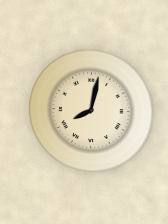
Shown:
8,02
